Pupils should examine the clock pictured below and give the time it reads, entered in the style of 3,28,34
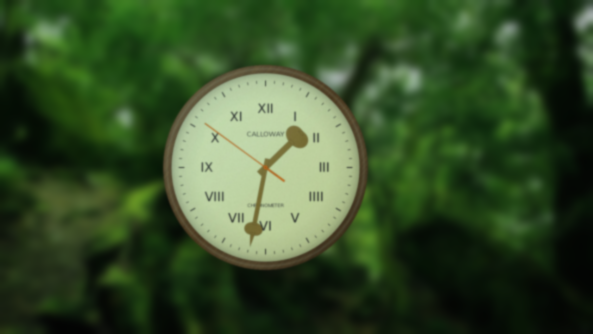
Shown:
1,31,51
